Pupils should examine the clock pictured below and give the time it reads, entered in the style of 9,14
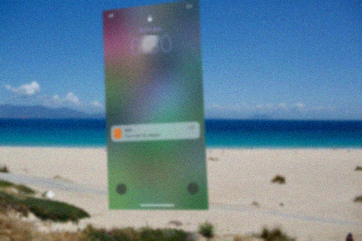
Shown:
6,30
